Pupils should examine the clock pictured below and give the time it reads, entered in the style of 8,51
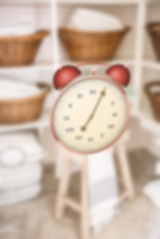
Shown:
7,04
